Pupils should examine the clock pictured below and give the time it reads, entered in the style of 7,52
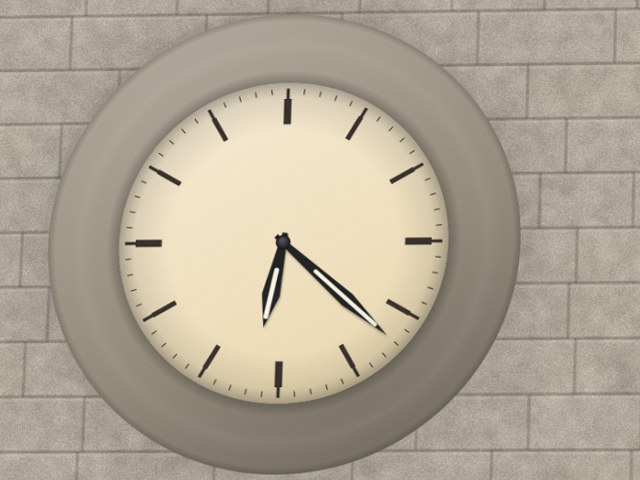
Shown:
6,22
